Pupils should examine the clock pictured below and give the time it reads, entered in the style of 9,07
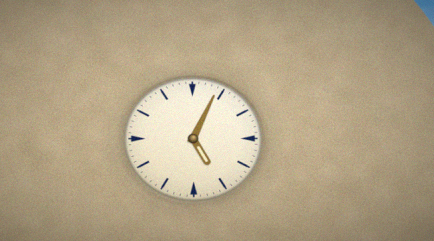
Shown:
5,04
